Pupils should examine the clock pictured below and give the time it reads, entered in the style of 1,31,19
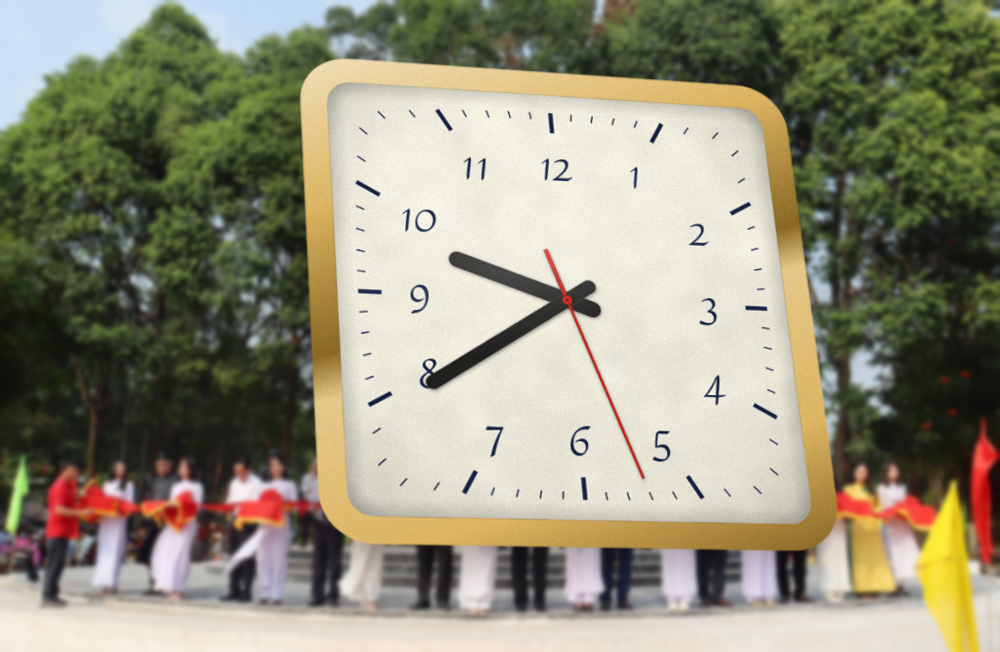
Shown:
9,39,27
